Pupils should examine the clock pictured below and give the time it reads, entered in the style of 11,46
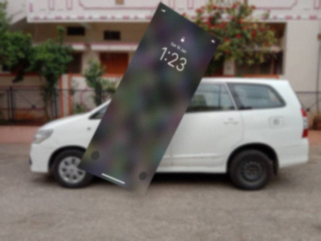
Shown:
1,23
